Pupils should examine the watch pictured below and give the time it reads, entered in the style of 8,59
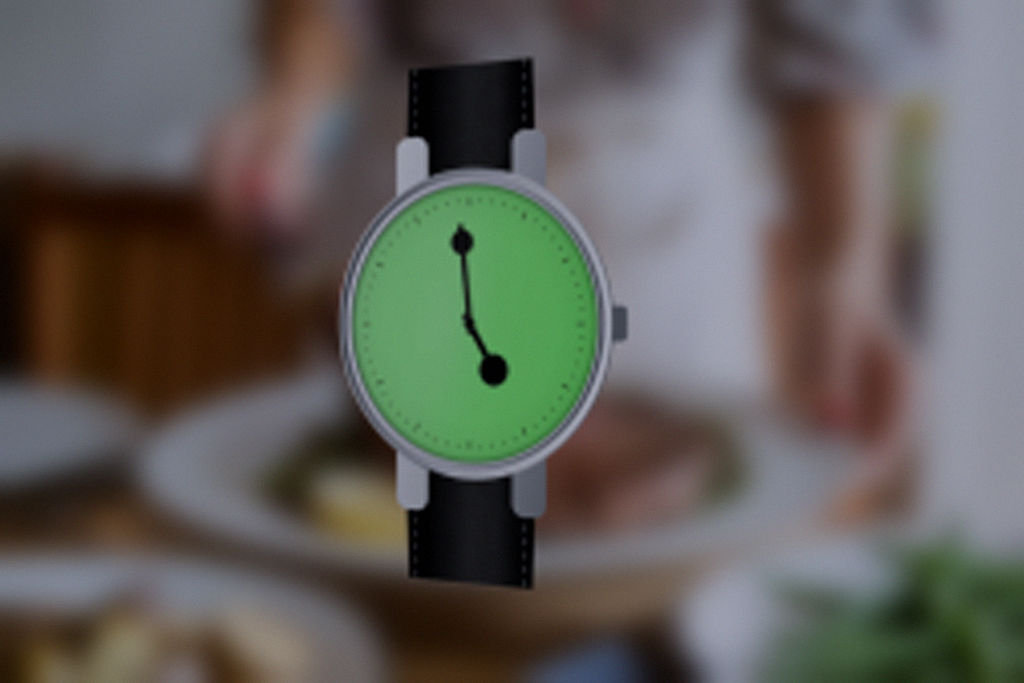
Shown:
4,59
